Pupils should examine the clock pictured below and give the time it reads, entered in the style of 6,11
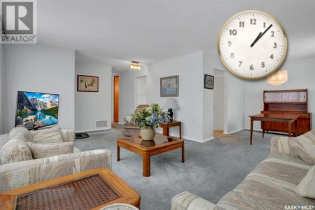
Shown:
1,07
